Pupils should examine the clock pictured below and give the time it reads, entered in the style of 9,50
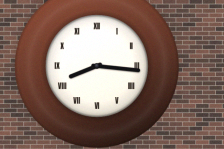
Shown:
8,16
